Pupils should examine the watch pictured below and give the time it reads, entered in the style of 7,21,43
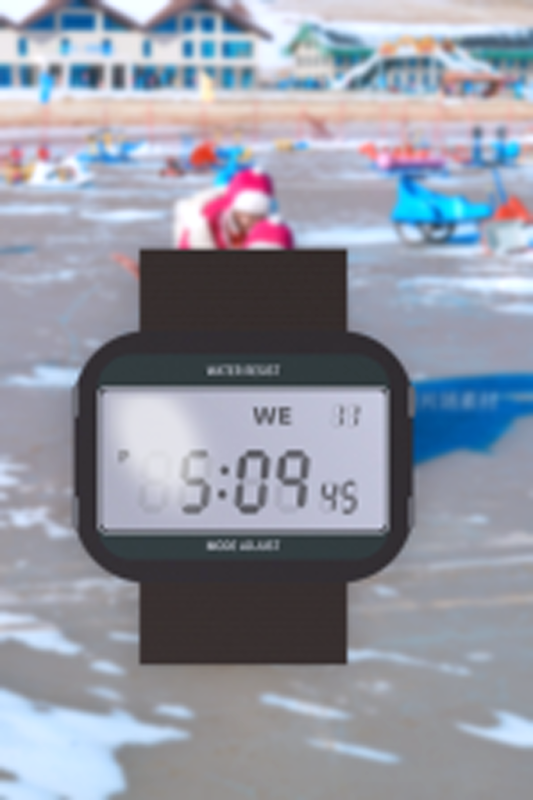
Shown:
5,09,45
